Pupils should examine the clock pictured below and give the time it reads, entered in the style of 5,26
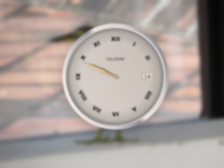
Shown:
9,49
